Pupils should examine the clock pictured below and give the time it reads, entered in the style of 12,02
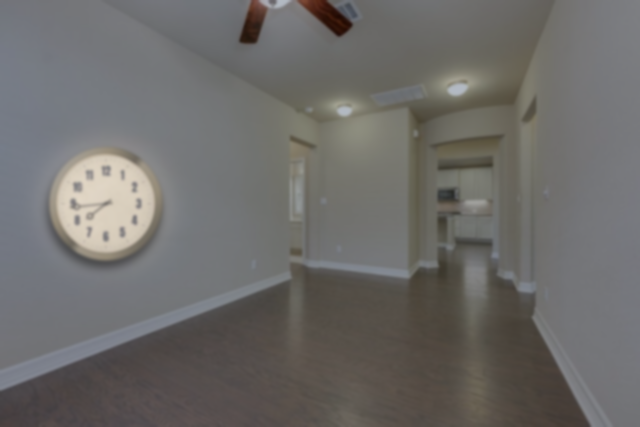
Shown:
7,44
